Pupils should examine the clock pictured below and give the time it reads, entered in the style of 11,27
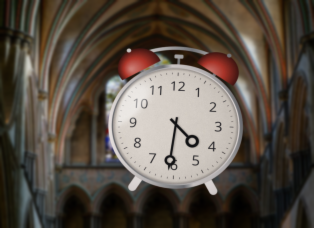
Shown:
4,31
